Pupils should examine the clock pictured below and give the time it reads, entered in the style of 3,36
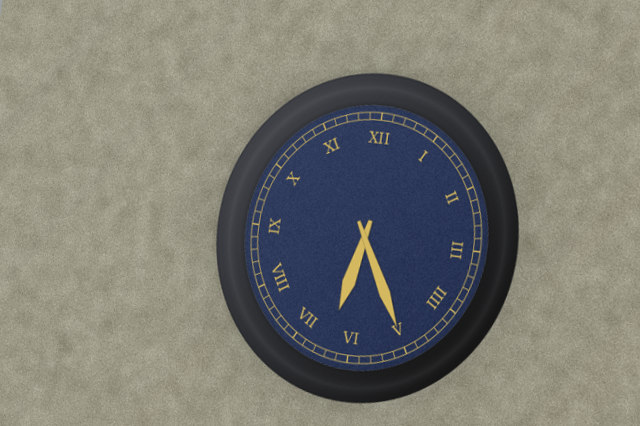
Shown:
6,25
